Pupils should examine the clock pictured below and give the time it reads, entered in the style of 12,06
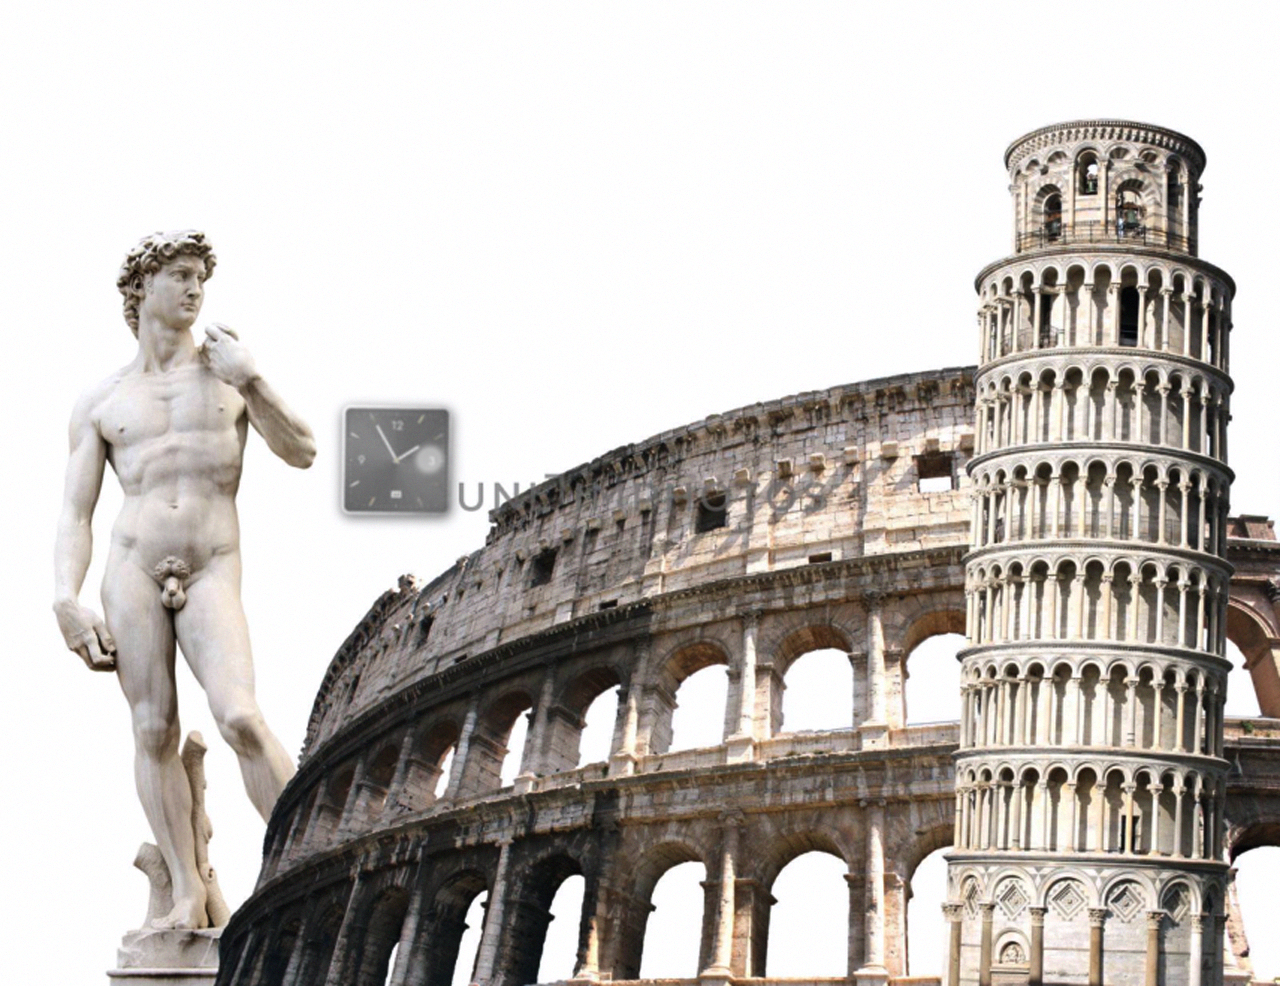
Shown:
1,55
